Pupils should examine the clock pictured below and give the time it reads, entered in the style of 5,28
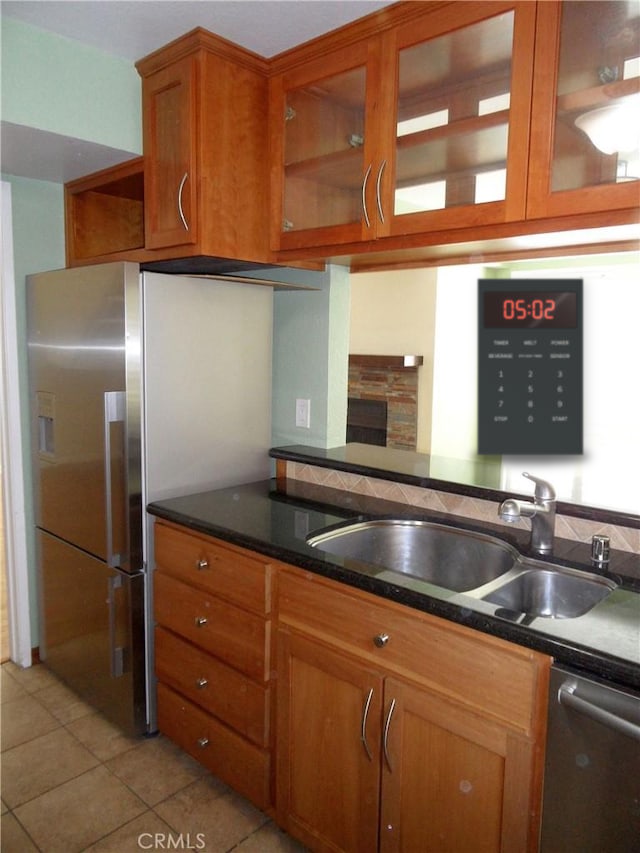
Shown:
5,02
